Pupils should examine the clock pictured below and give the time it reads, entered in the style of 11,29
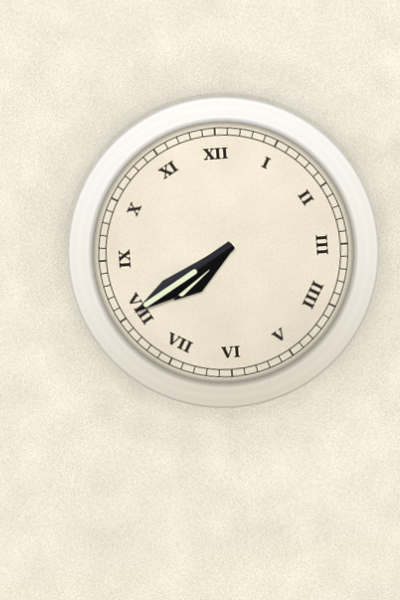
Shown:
7,40
